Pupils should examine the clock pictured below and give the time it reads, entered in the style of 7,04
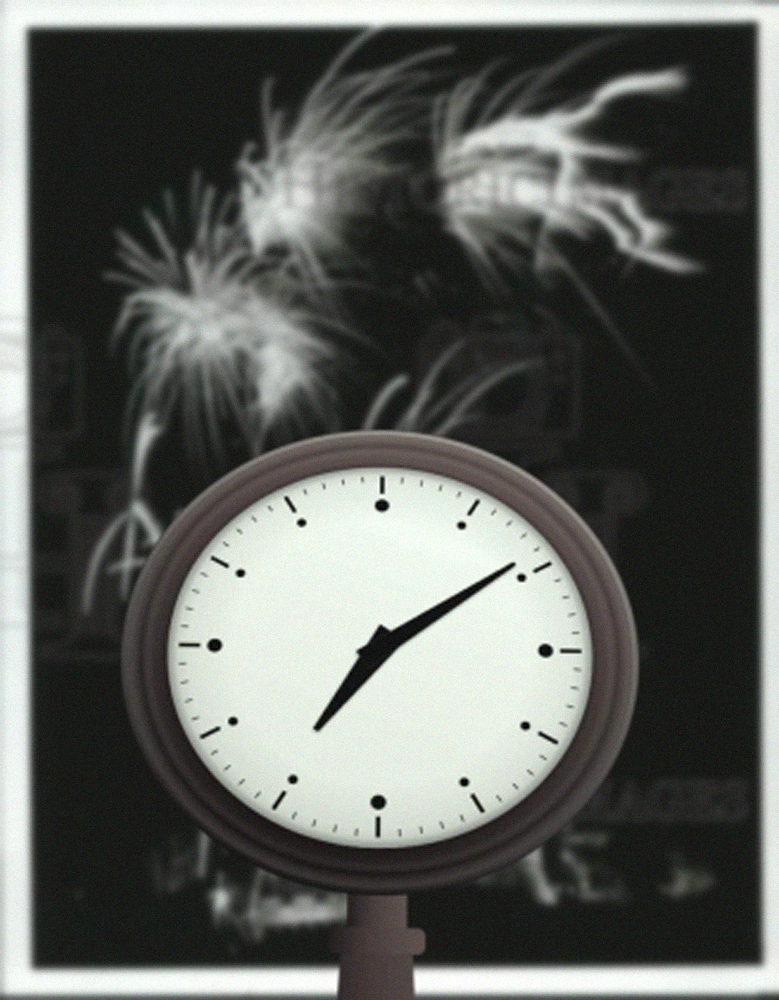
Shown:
7,09
